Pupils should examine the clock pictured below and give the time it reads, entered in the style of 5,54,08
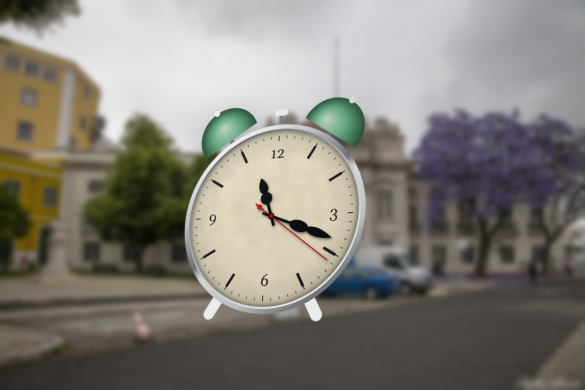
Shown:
11,18,21
